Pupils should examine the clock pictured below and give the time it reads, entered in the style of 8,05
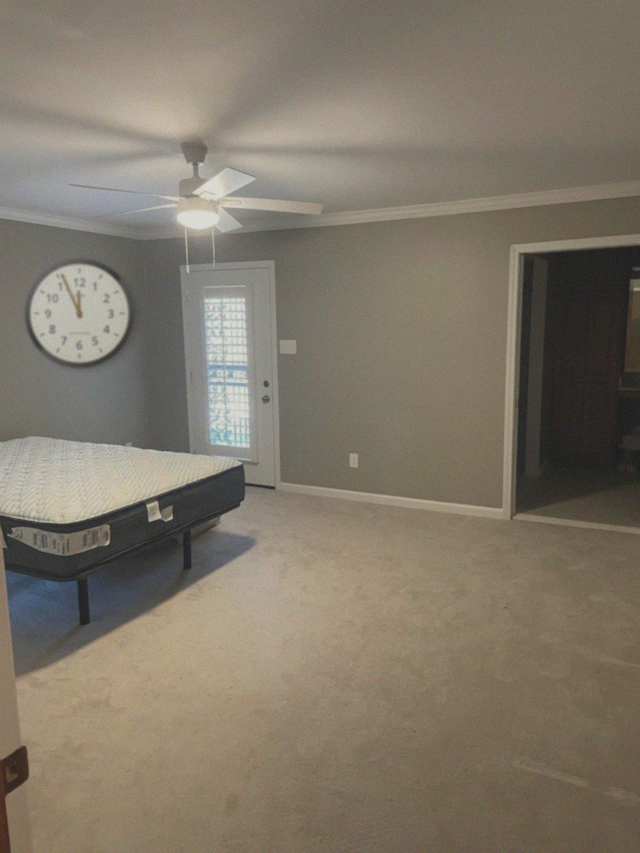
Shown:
11,56
